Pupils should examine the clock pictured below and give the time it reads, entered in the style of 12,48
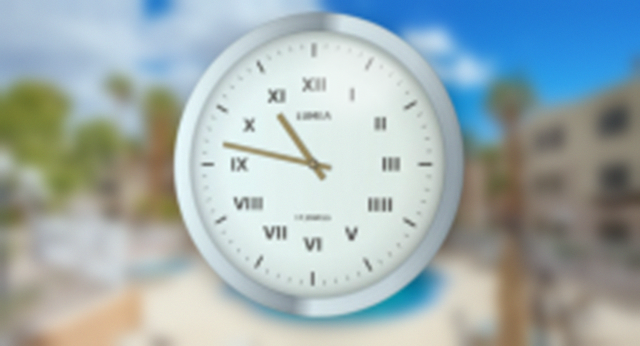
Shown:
10,47
